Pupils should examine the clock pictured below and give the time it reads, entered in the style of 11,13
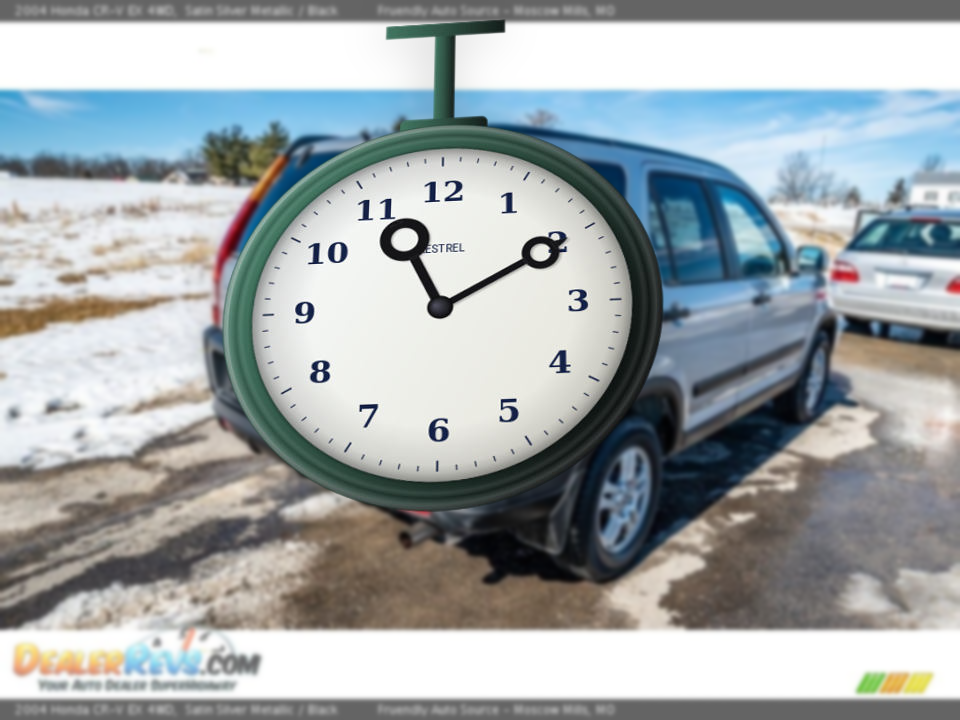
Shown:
11,10
